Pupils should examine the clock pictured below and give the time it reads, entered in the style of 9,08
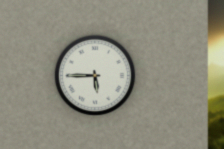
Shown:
5,45
